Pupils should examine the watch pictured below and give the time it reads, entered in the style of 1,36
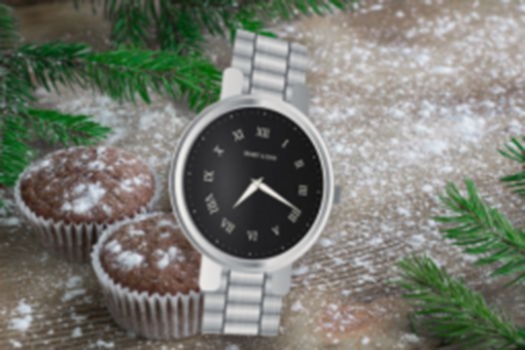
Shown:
7,19
